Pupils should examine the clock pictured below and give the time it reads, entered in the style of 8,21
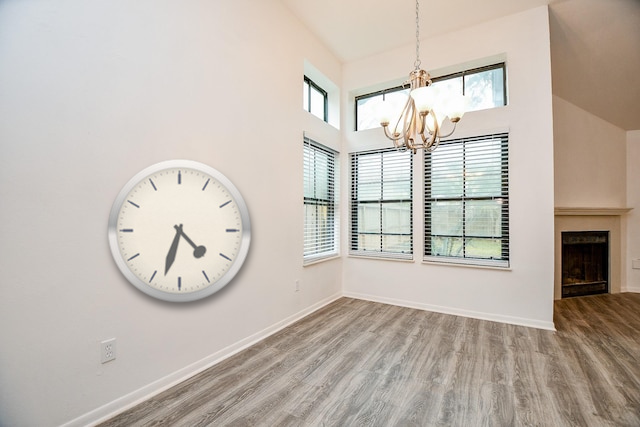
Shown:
4,33
